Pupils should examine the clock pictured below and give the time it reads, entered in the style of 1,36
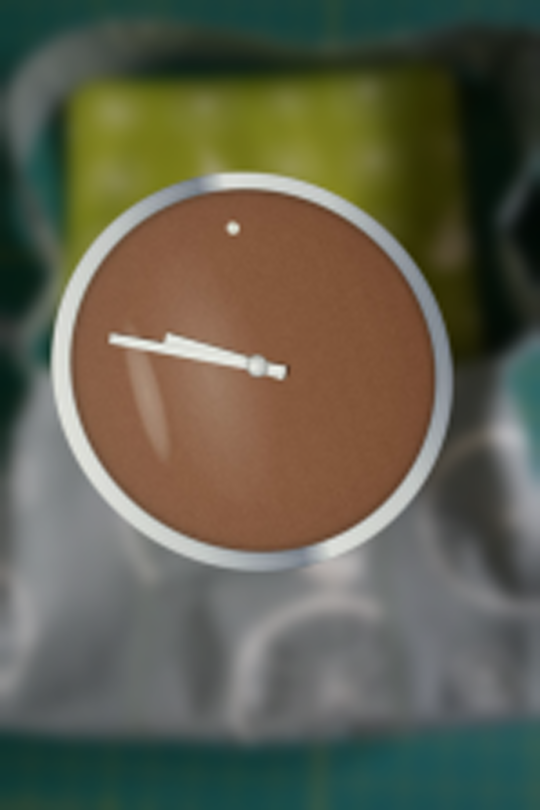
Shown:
9,48
